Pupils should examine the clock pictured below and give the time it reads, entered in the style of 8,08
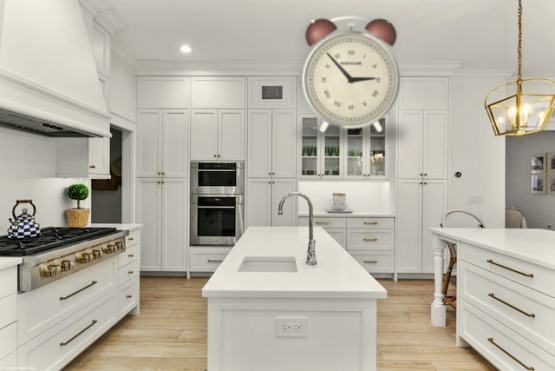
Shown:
2,53
